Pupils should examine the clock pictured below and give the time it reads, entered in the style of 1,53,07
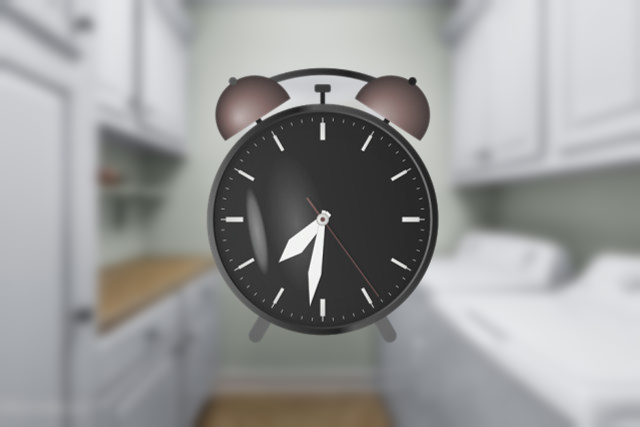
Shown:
7,31,24
